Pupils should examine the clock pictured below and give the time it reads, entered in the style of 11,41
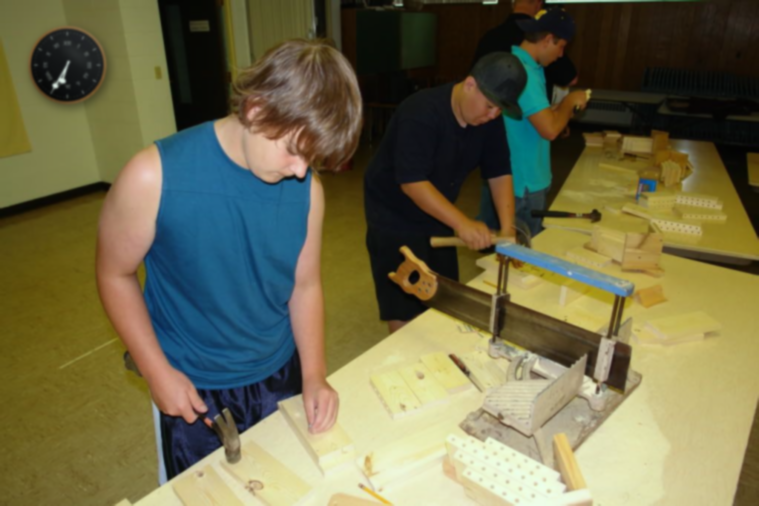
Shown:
6,35
